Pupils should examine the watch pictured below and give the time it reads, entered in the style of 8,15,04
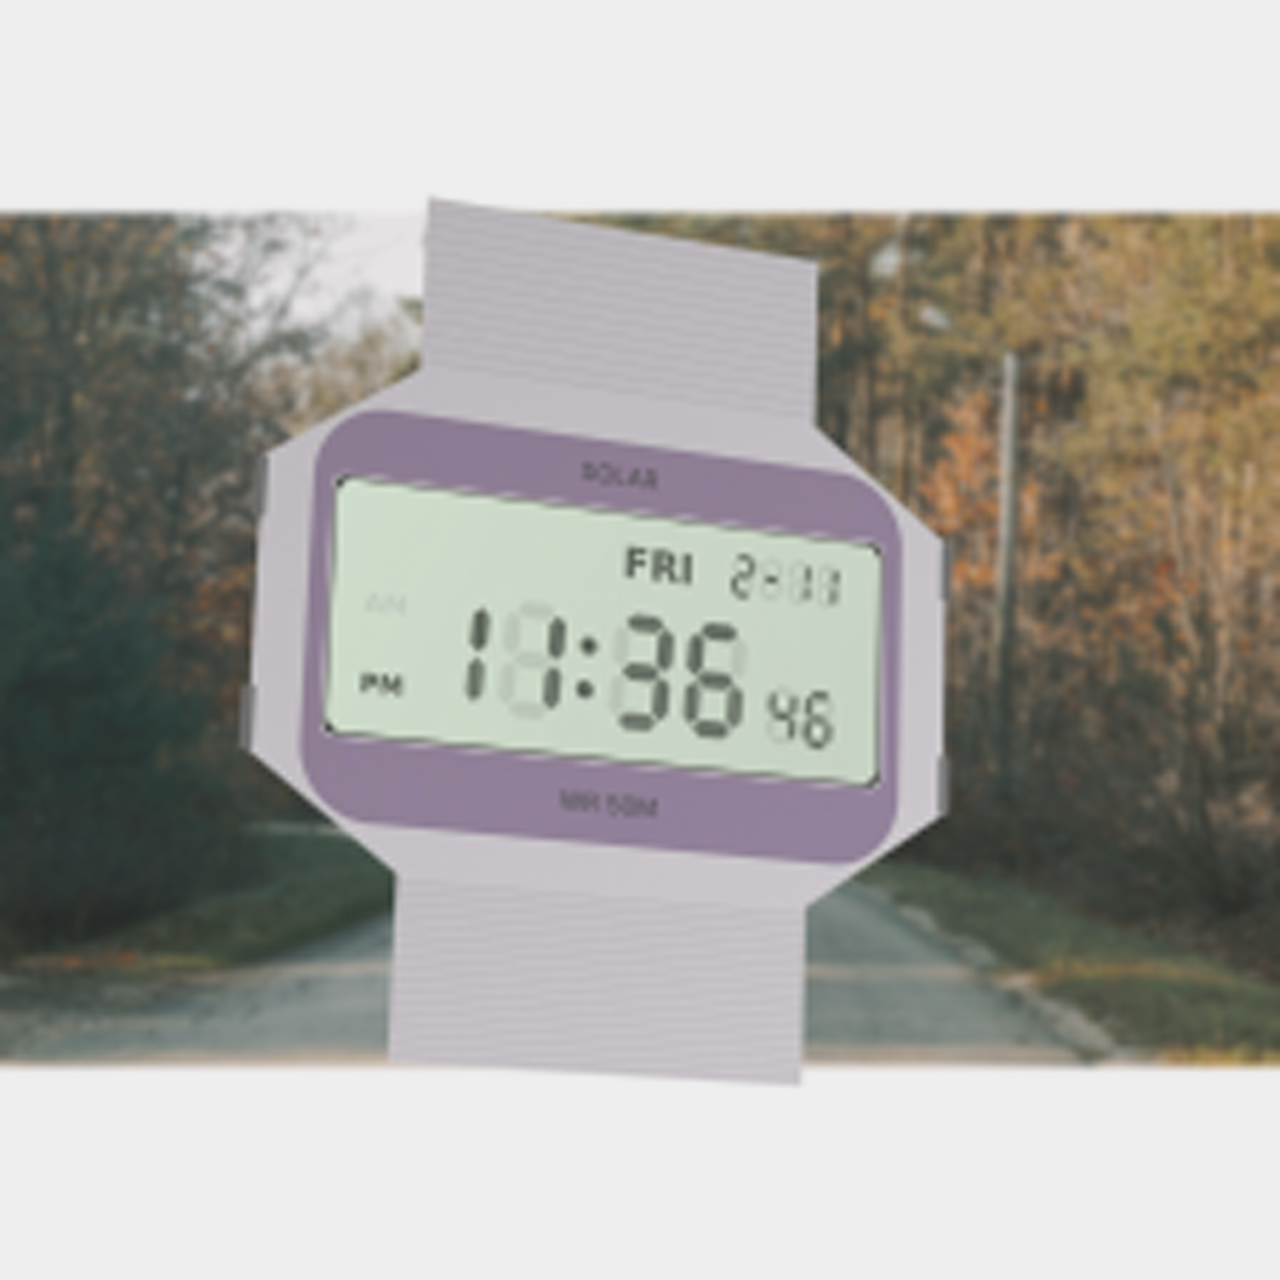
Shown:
11,36,46
